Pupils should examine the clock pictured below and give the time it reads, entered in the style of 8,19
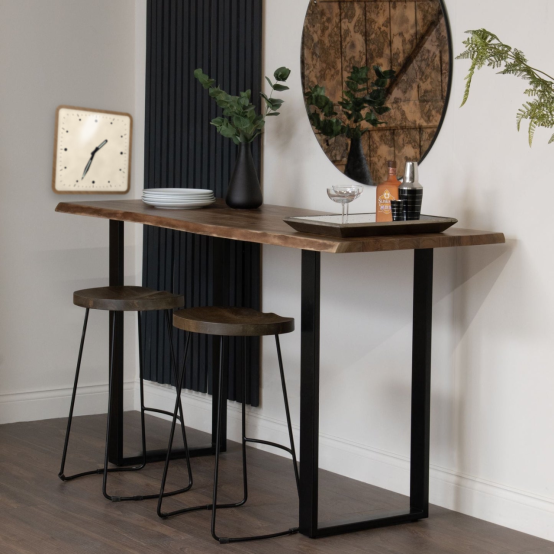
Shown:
1,34
